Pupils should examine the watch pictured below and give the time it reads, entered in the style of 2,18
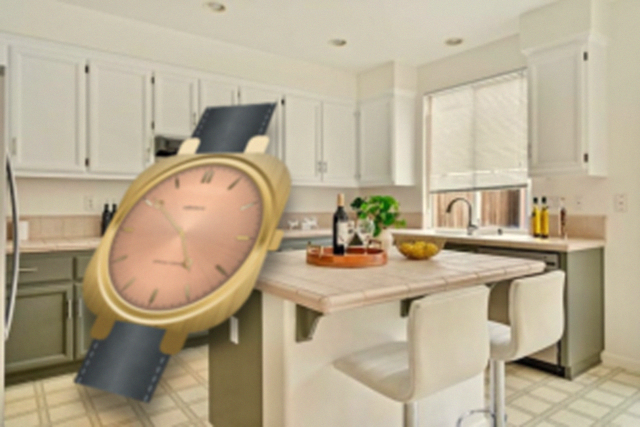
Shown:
4,51
